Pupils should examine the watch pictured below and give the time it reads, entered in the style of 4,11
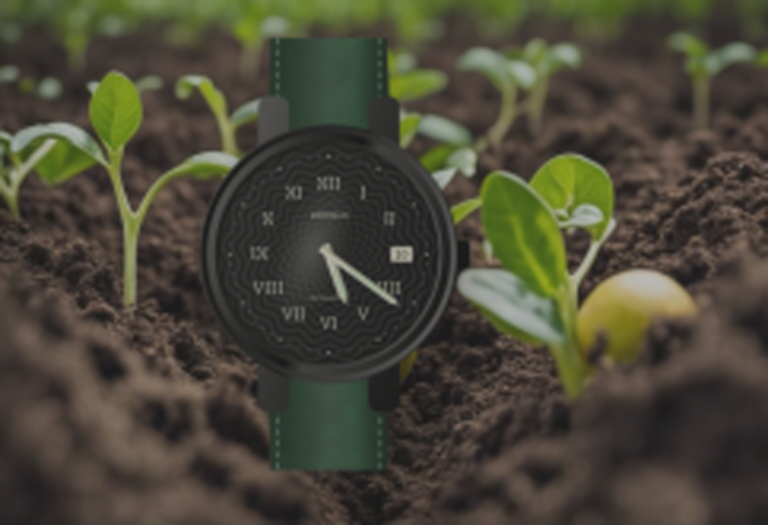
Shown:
5,21
